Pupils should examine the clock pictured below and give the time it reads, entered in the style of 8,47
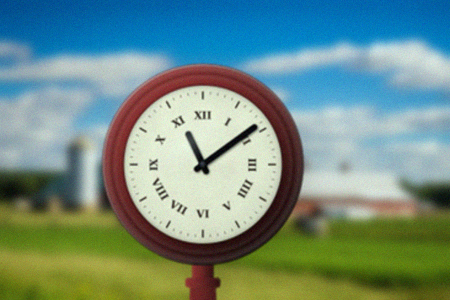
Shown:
11,09
